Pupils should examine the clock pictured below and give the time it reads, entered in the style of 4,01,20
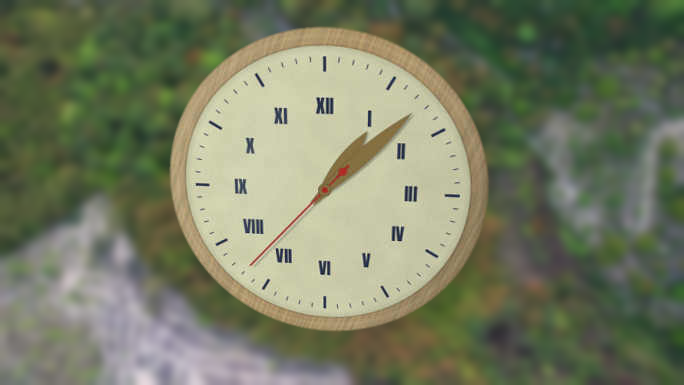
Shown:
1,07,37
